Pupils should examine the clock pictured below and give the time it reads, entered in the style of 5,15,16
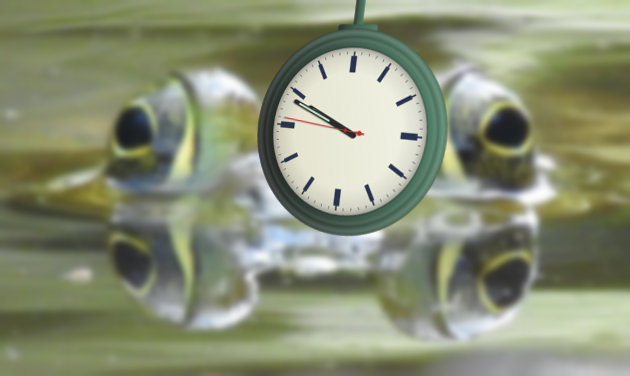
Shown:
9,48,46
